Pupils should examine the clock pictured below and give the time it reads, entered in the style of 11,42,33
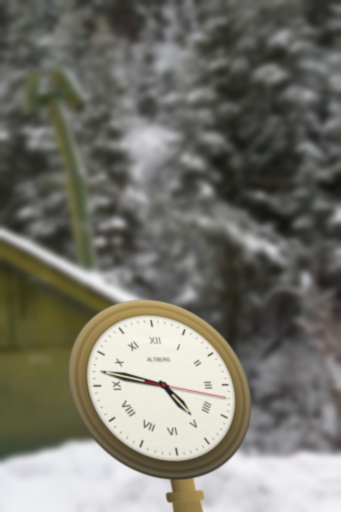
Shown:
4,47,17
